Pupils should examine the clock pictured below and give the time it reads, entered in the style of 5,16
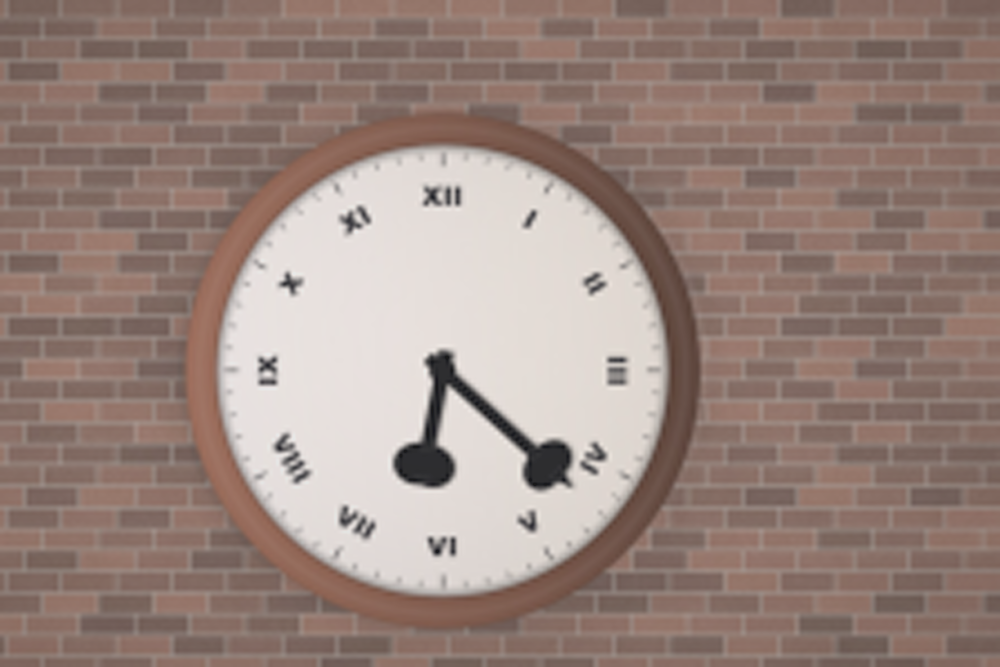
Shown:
6,22
